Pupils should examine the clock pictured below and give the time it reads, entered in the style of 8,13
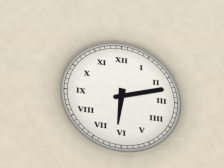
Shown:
6,12
